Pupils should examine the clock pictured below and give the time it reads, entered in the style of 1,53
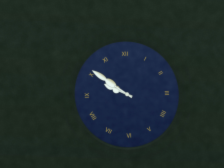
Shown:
9,51
